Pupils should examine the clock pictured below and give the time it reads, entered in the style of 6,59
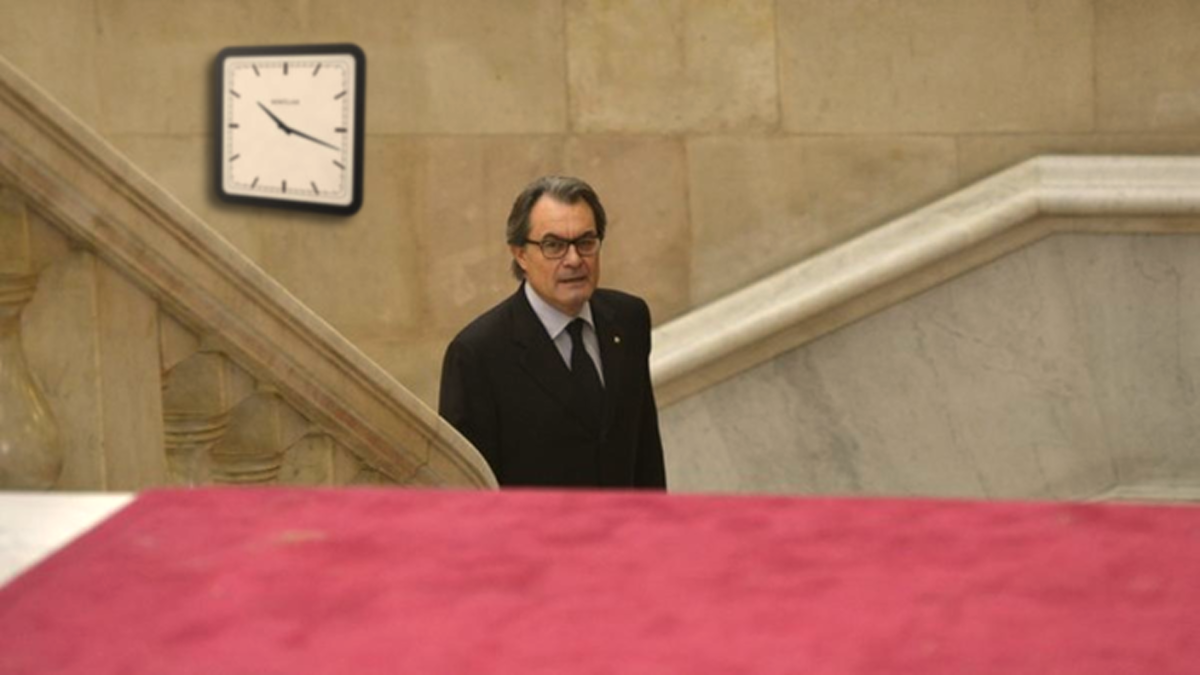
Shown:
10,18
